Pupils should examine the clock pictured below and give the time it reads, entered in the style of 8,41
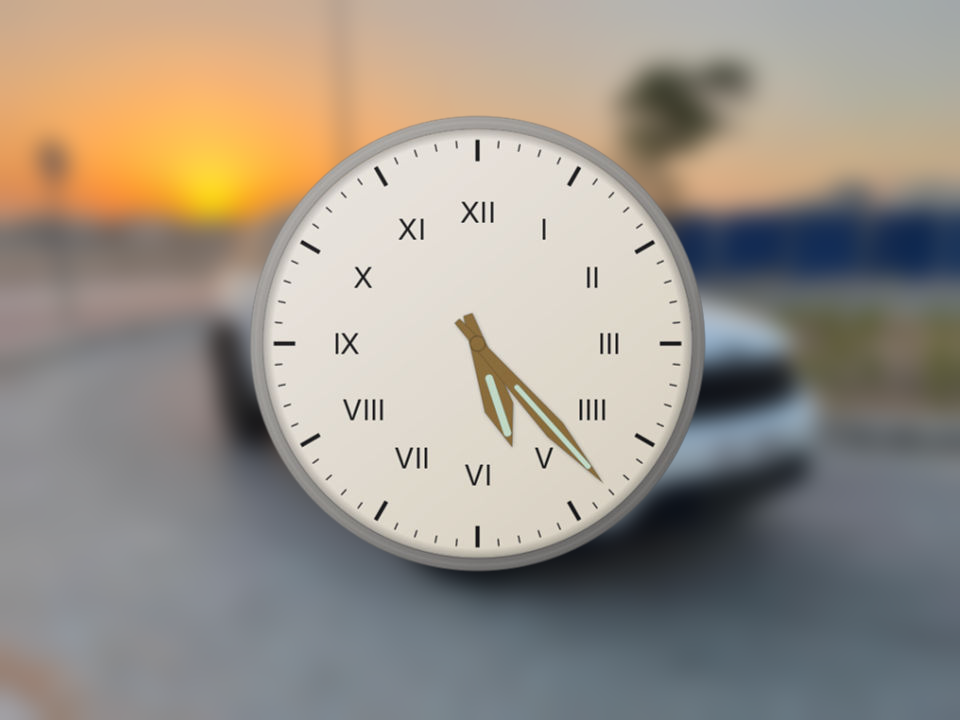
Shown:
5,23
